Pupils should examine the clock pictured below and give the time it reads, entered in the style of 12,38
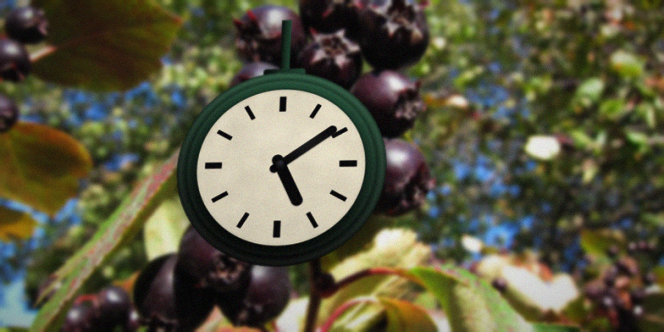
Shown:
5,09
